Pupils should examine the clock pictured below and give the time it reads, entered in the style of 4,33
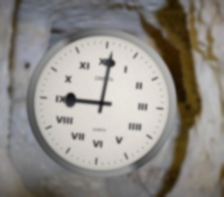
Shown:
9,01
